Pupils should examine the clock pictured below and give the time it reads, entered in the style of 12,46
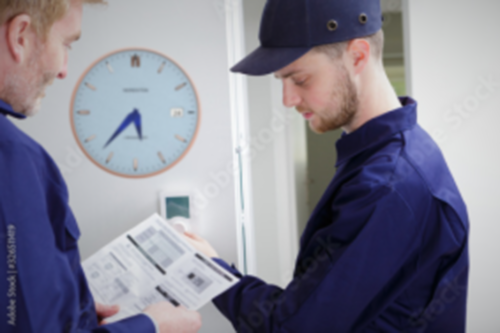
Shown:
5,37
